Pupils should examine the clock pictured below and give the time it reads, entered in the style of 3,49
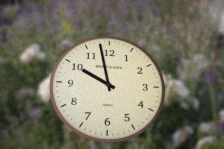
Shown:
9,58
